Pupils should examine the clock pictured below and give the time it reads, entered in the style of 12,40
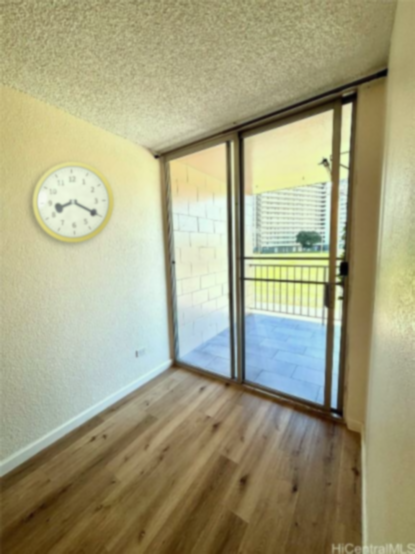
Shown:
8,20
